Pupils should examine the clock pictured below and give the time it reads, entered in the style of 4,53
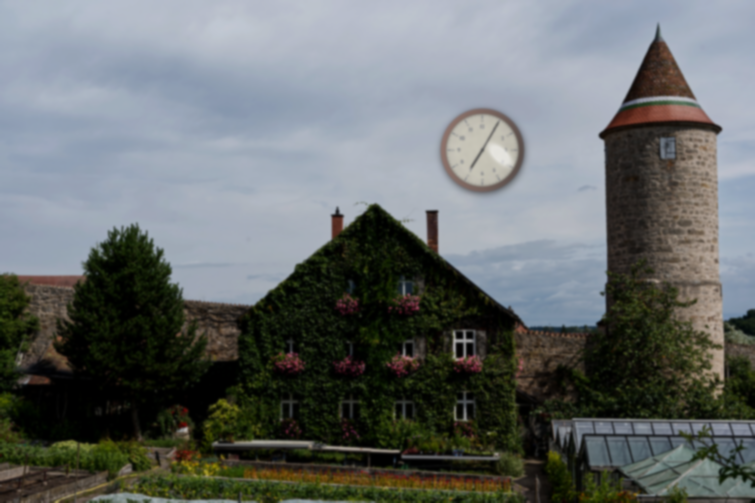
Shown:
7,05
